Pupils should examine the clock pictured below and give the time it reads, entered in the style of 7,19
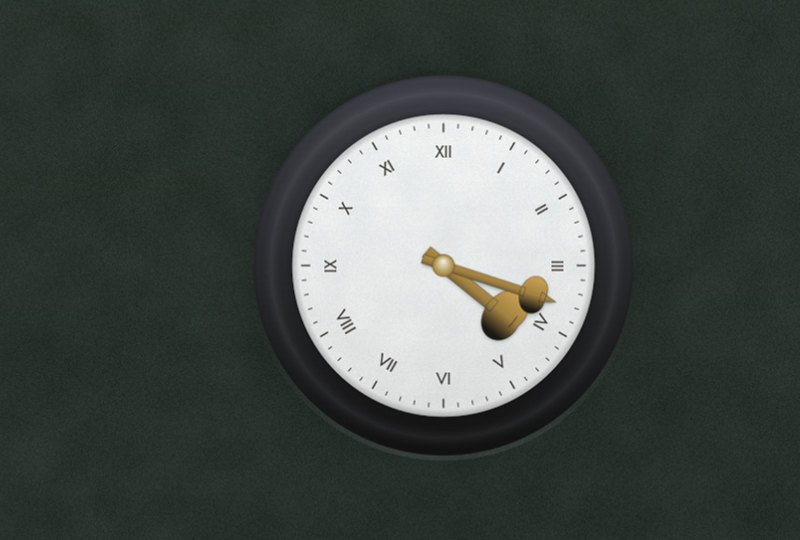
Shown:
4,18
